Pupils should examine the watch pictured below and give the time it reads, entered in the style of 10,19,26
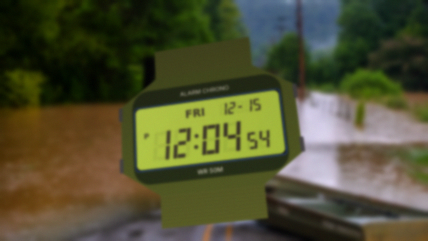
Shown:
12,04,54
